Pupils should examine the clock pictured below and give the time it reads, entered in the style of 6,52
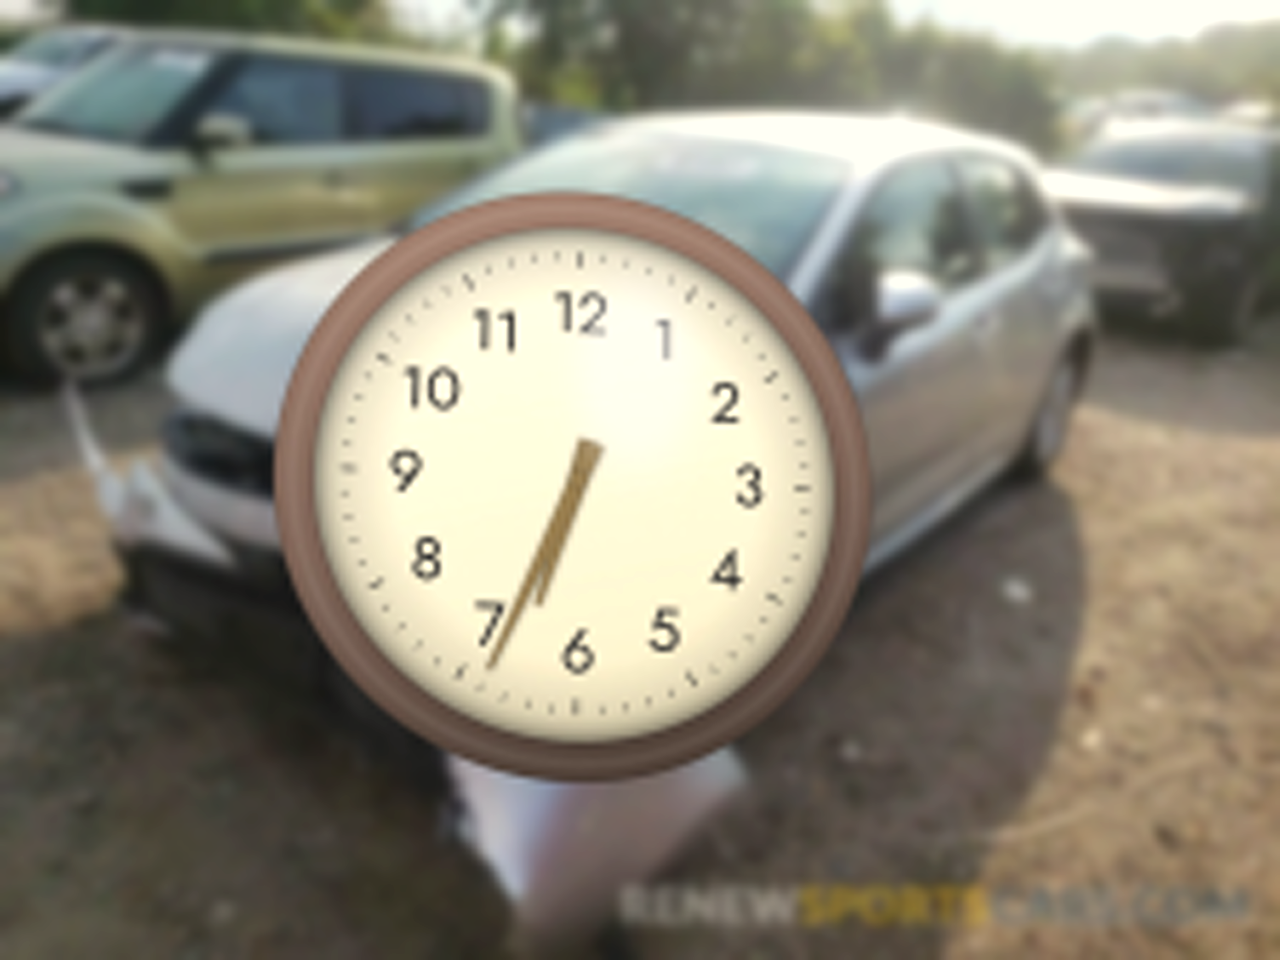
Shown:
6,34
